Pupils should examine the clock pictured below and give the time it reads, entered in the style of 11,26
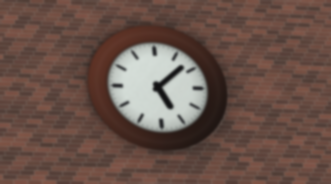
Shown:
5,08
